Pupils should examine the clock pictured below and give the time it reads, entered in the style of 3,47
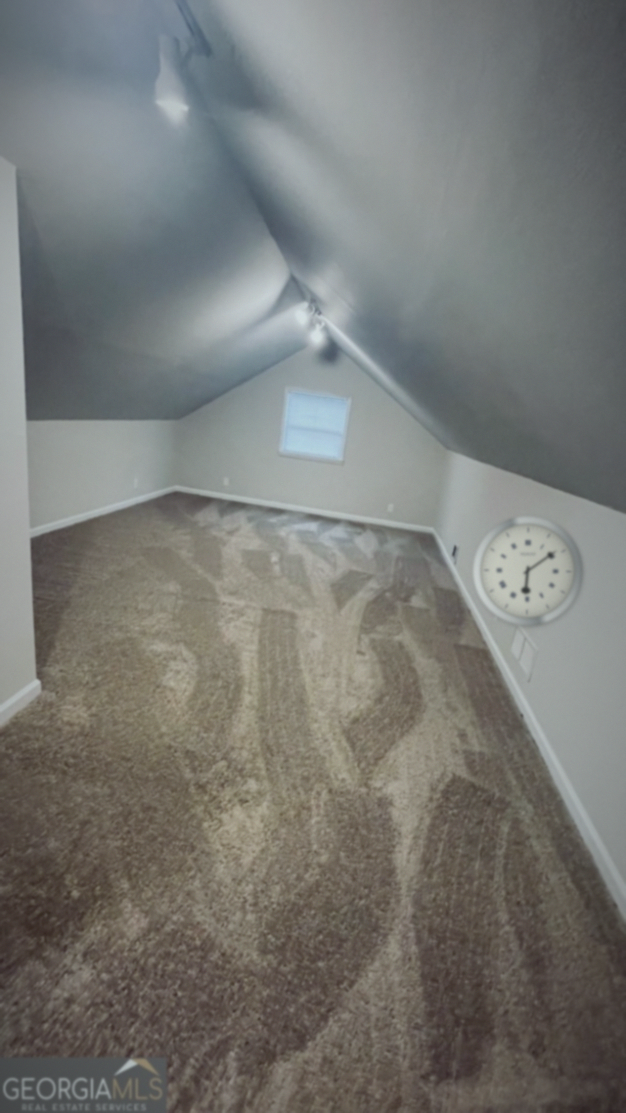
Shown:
6,09
